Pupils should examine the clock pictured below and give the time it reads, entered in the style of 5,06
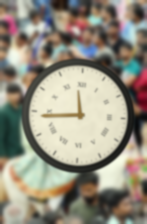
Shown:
11,44
